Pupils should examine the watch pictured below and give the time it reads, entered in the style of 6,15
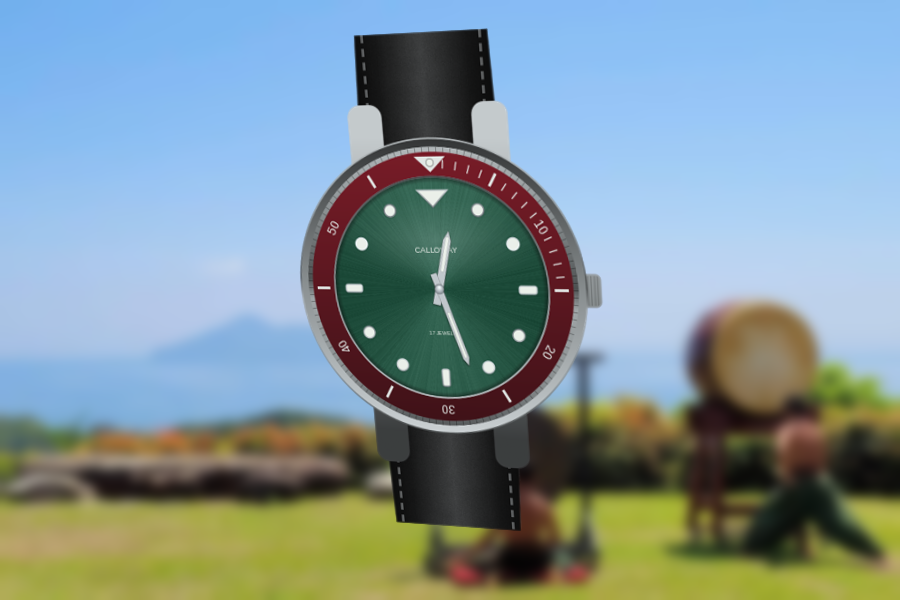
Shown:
12,27
